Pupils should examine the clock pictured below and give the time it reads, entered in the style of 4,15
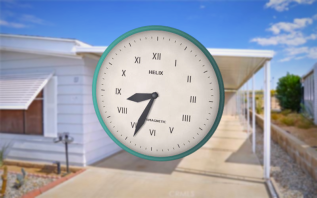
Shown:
8,34
